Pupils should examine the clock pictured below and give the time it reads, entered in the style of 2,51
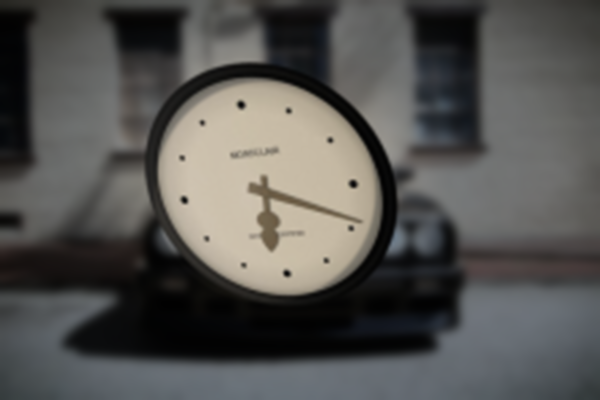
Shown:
6,19
